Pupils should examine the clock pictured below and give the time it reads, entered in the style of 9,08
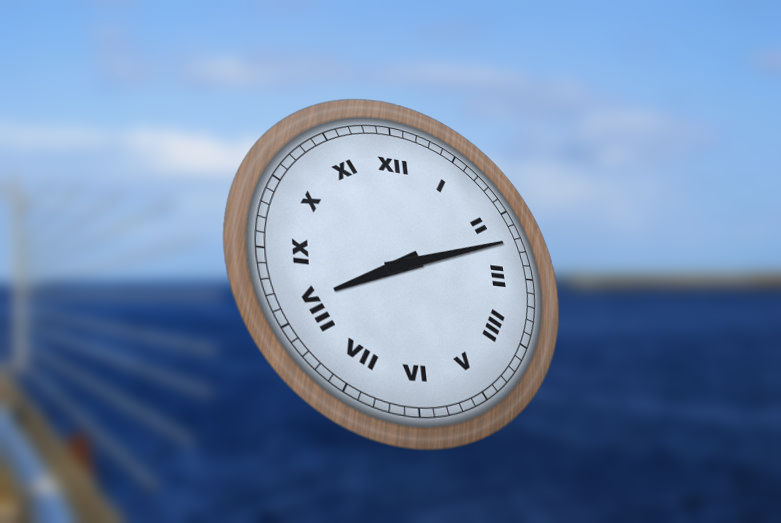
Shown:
8,12
